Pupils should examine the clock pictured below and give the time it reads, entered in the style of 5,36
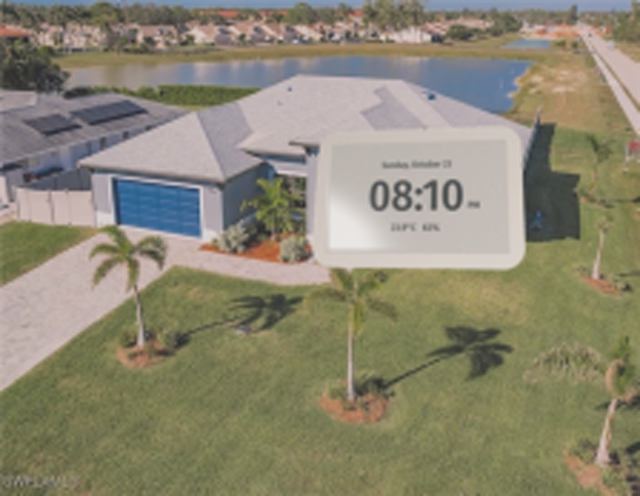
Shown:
8,10
